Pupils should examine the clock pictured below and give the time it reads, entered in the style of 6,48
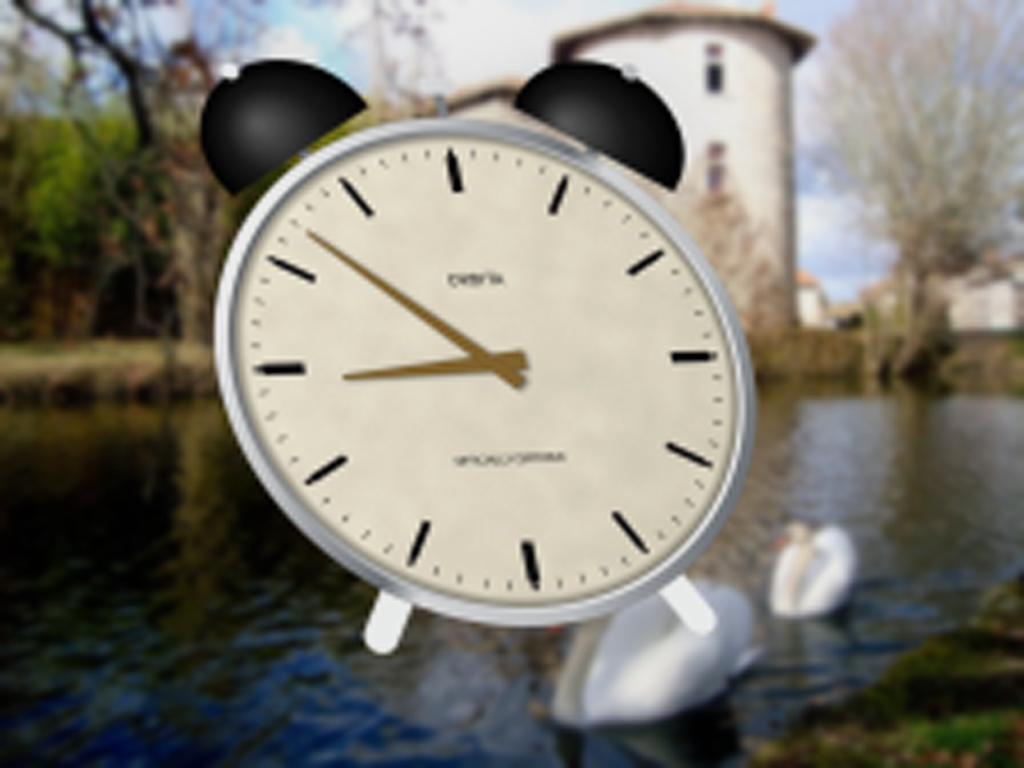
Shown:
8,52
